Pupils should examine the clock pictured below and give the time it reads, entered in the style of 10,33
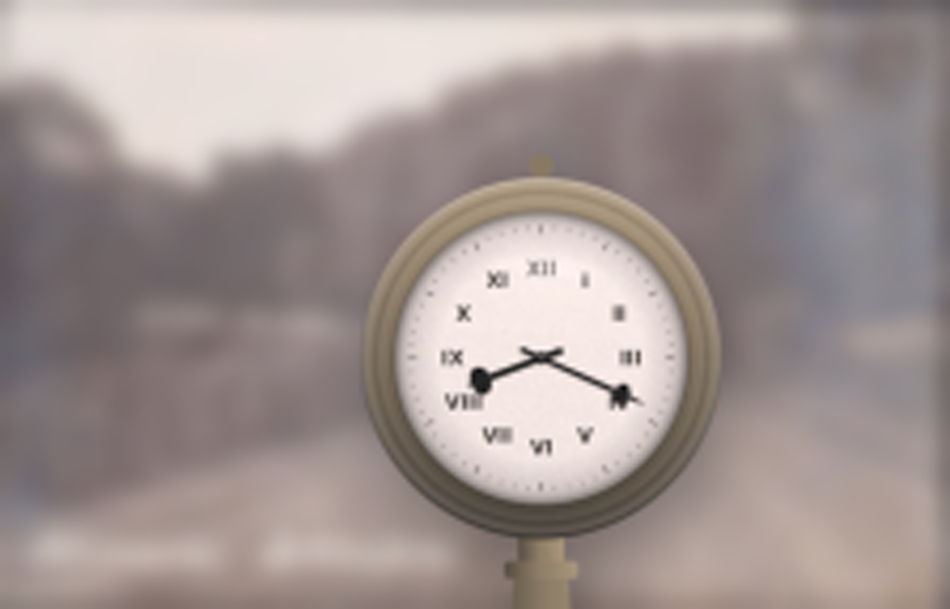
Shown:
8,19
